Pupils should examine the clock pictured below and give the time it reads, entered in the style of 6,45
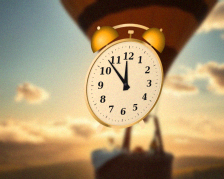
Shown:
11,53
